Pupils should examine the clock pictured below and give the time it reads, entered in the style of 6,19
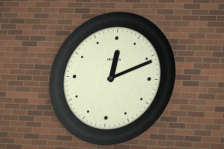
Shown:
12,11
